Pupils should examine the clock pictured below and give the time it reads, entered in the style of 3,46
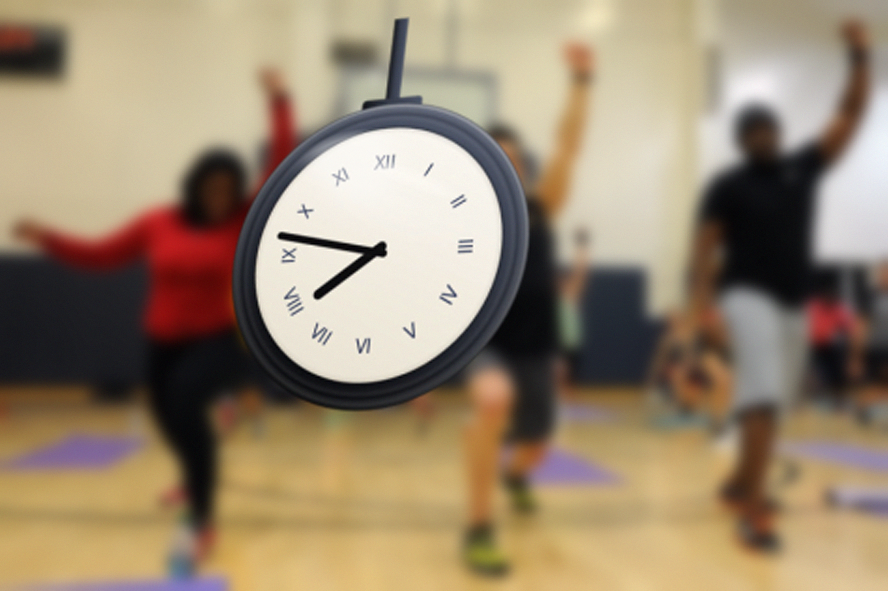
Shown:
7,47
